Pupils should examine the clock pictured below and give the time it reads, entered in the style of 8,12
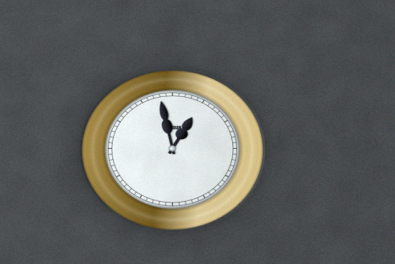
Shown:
12,58
